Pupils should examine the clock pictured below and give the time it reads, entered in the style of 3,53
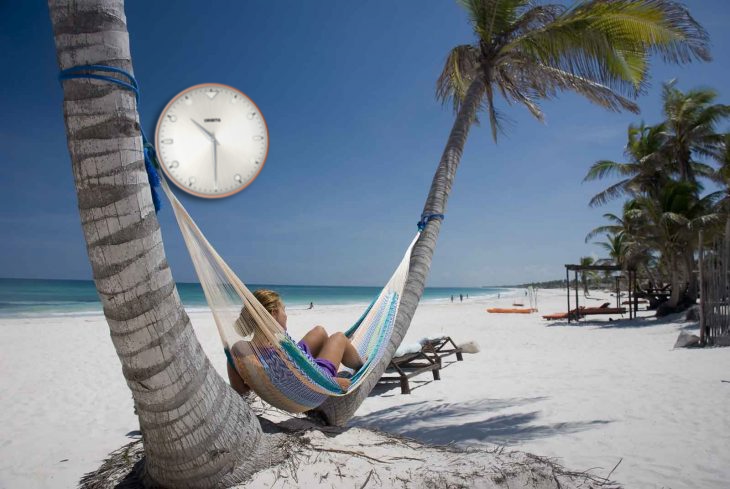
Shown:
10,30
